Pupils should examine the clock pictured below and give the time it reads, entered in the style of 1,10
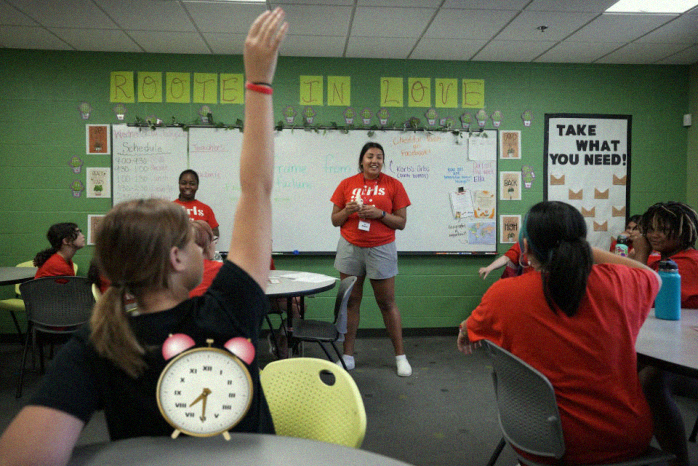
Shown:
7,30
